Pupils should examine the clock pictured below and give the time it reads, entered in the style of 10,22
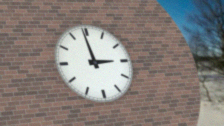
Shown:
2,59
